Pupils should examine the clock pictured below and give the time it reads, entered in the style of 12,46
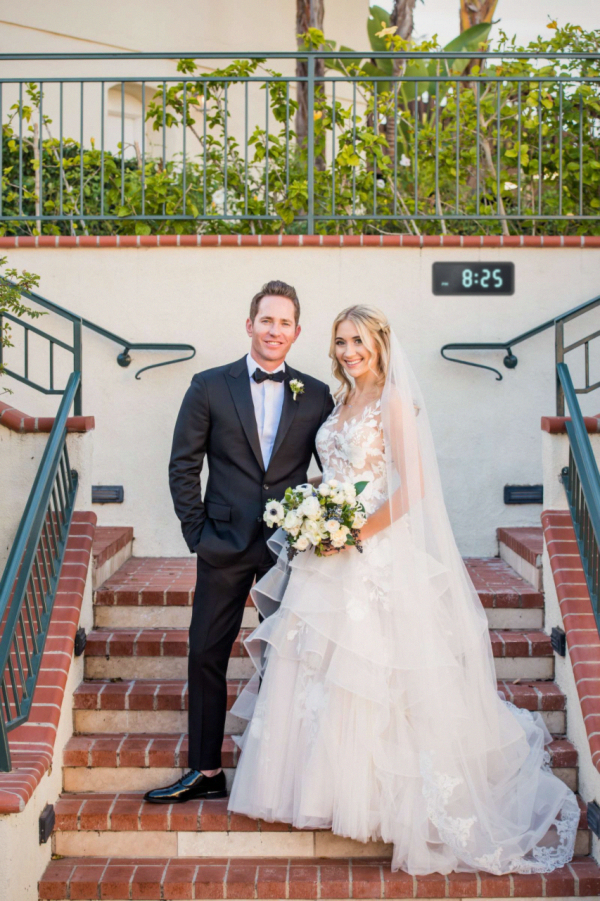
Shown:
8,25
